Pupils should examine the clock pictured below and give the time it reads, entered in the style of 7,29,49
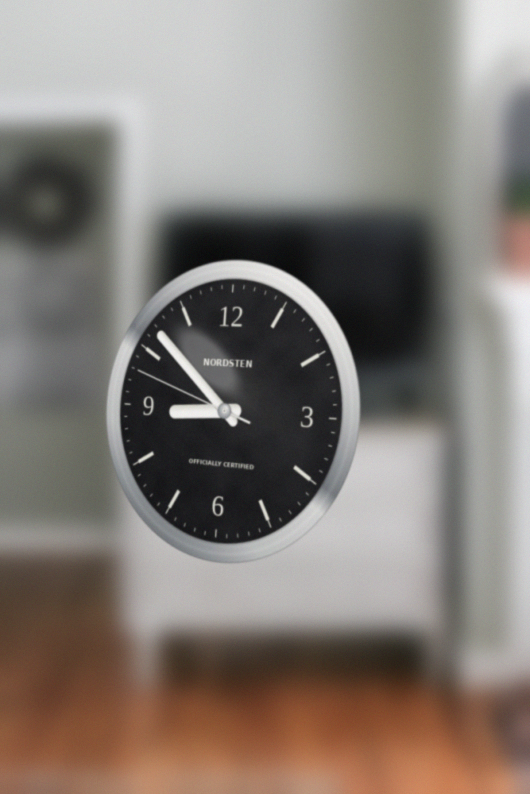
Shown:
8,51,48
